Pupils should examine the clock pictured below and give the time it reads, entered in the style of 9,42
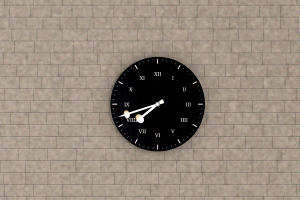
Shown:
7,42
